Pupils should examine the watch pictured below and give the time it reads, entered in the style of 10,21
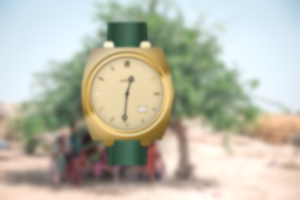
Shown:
12,31
